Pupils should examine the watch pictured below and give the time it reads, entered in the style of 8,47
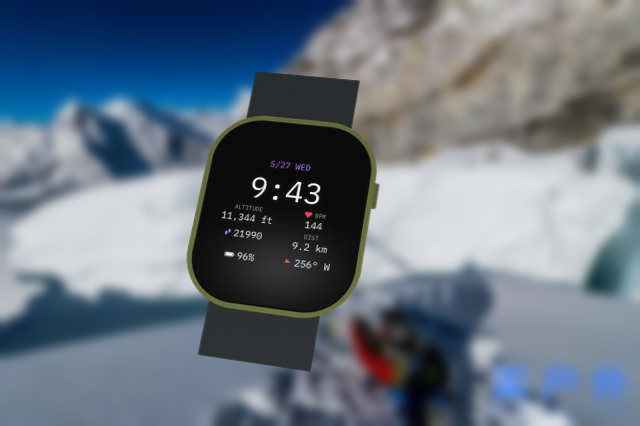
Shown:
9,43
